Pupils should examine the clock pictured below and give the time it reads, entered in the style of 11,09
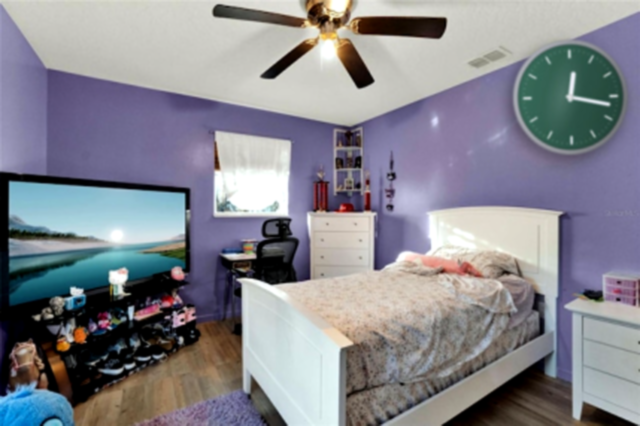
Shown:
12,17
